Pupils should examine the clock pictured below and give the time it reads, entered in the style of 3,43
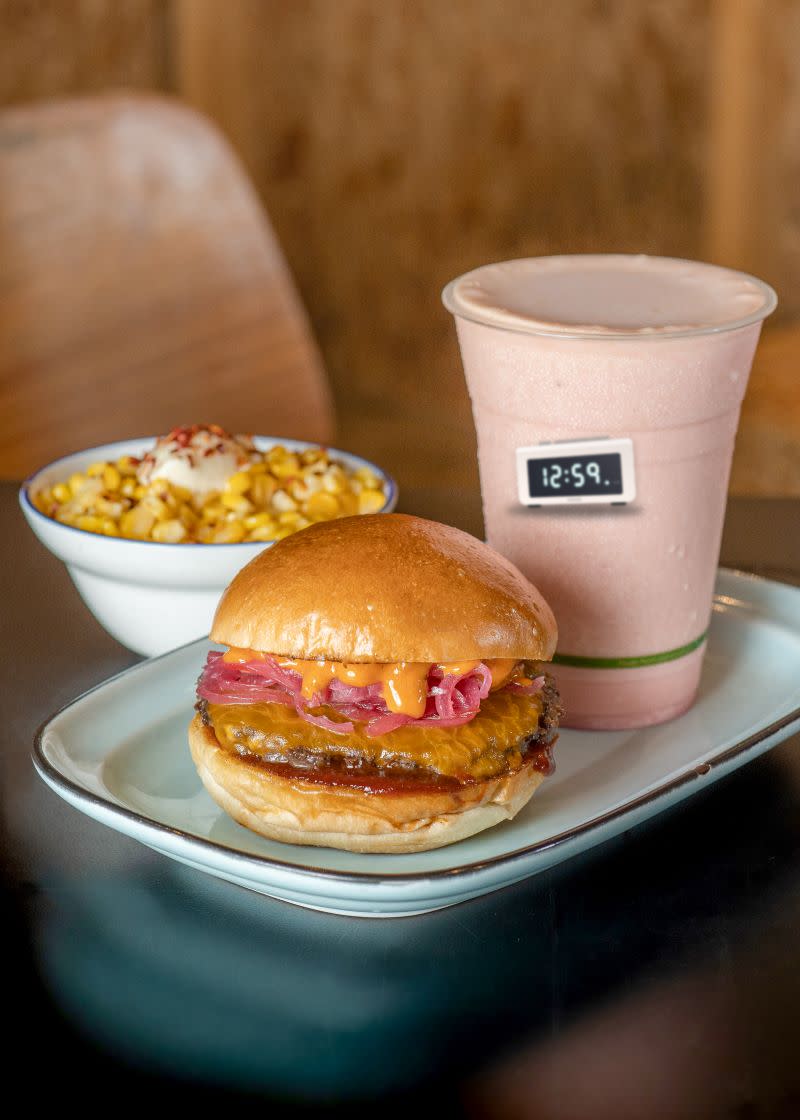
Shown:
12,59
